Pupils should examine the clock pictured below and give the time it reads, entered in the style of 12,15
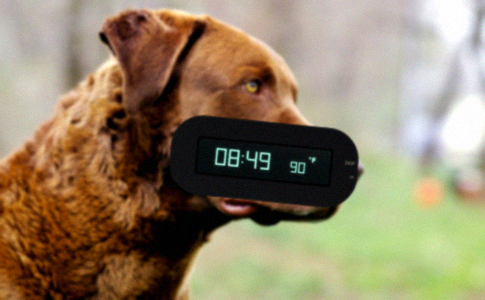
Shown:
8,49
